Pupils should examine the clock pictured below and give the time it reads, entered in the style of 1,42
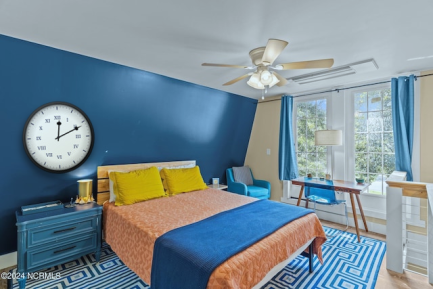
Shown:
12,11
